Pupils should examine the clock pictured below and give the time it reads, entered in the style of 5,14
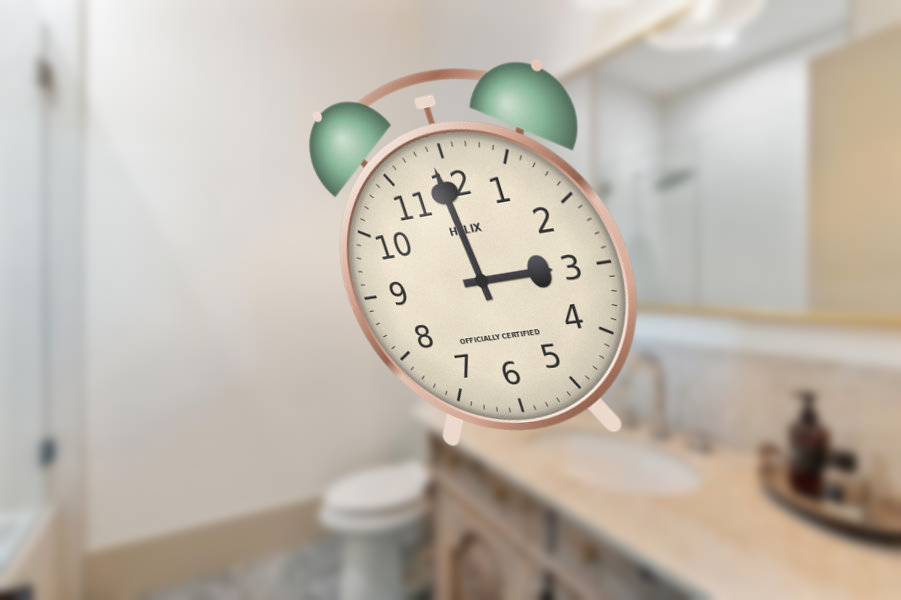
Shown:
2,59
